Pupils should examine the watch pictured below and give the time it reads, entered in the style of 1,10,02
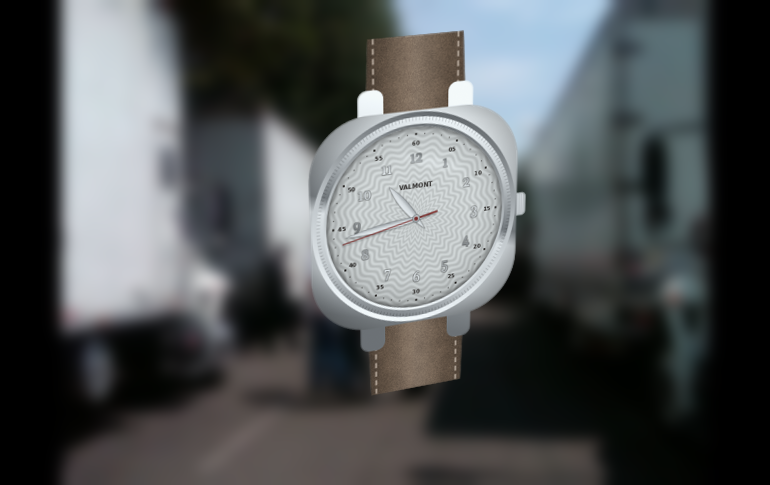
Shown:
10,43,43
